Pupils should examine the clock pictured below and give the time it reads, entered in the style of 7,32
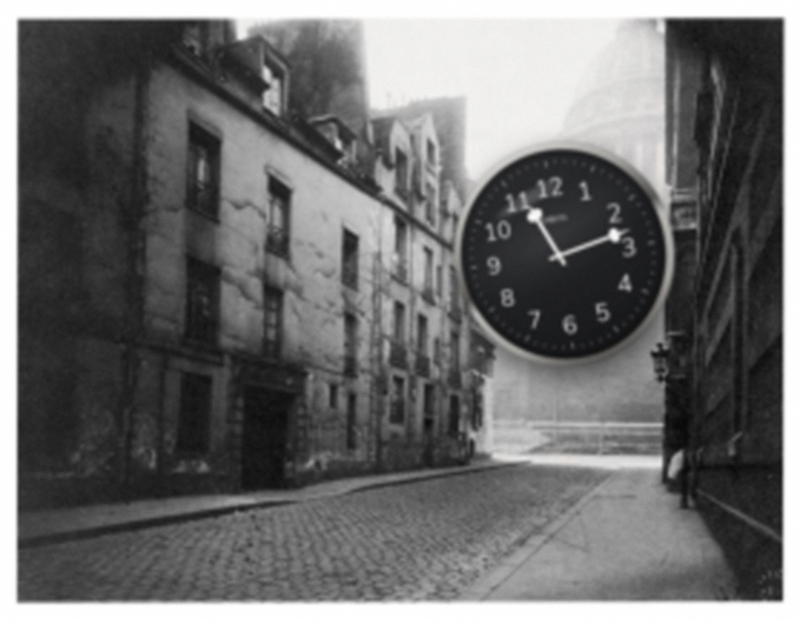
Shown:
11,13
